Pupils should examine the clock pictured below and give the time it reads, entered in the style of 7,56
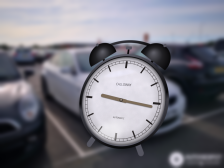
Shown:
9,16
